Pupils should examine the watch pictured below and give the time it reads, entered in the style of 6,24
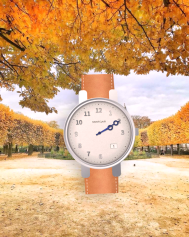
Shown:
2,10
